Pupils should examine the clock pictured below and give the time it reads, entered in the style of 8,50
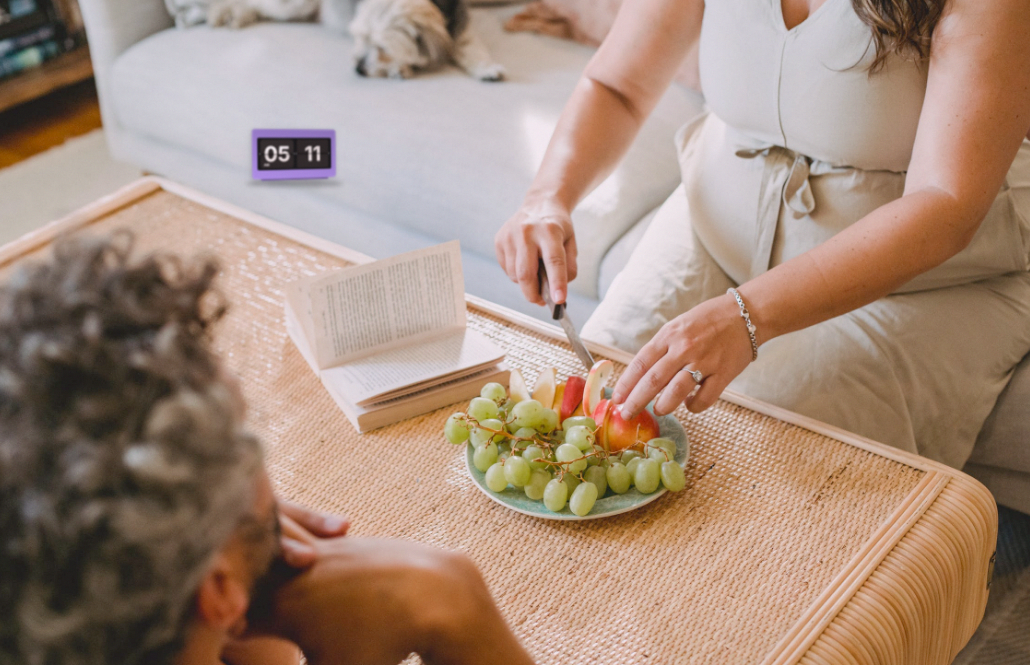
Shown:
5,11
